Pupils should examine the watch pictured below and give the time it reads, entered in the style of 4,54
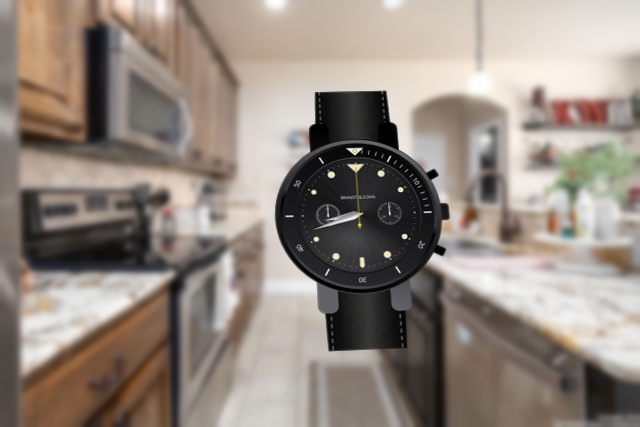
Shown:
8,42
